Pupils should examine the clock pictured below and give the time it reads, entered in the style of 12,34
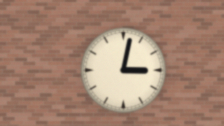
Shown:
3,02
